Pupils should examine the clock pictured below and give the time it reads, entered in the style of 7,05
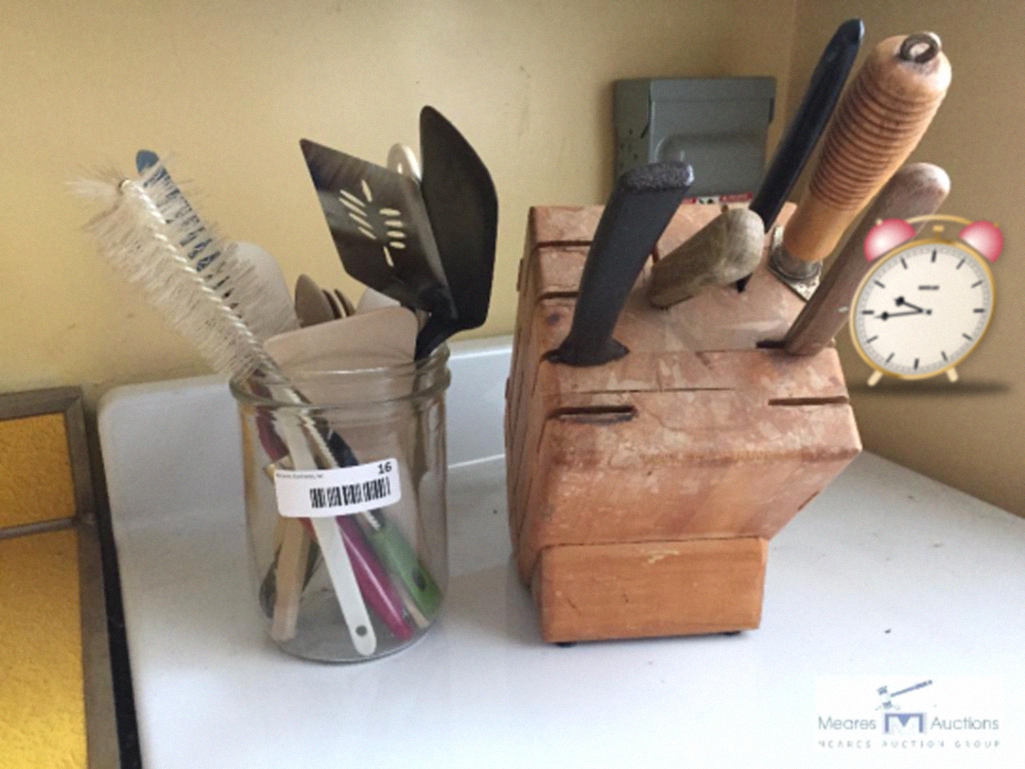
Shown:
9,44
